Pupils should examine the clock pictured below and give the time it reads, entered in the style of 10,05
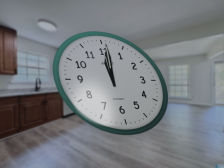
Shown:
12,01
